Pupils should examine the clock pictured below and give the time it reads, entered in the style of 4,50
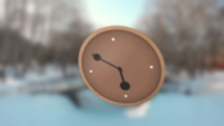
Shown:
5,51
